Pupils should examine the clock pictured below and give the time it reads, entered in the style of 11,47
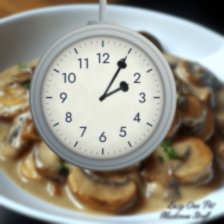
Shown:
2,05
